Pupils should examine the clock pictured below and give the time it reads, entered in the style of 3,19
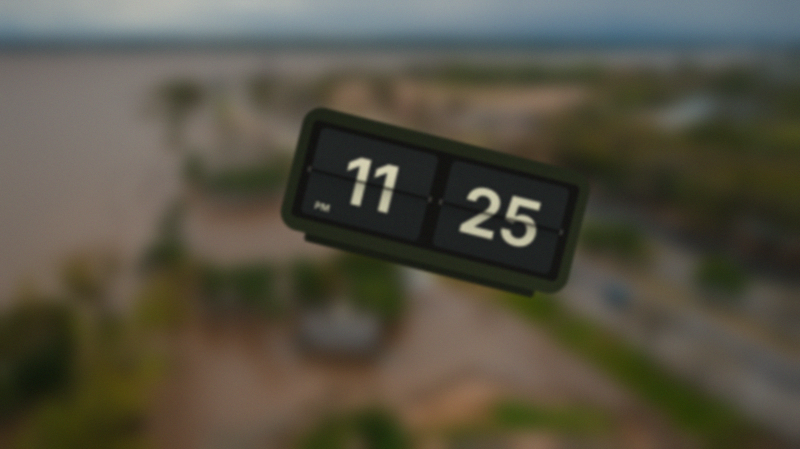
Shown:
11,25
